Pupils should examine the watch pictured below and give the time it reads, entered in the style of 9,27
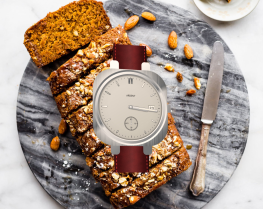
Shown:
3,16
